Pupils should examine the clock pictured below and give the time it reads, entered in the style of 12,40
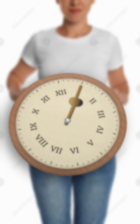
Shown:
1,05
